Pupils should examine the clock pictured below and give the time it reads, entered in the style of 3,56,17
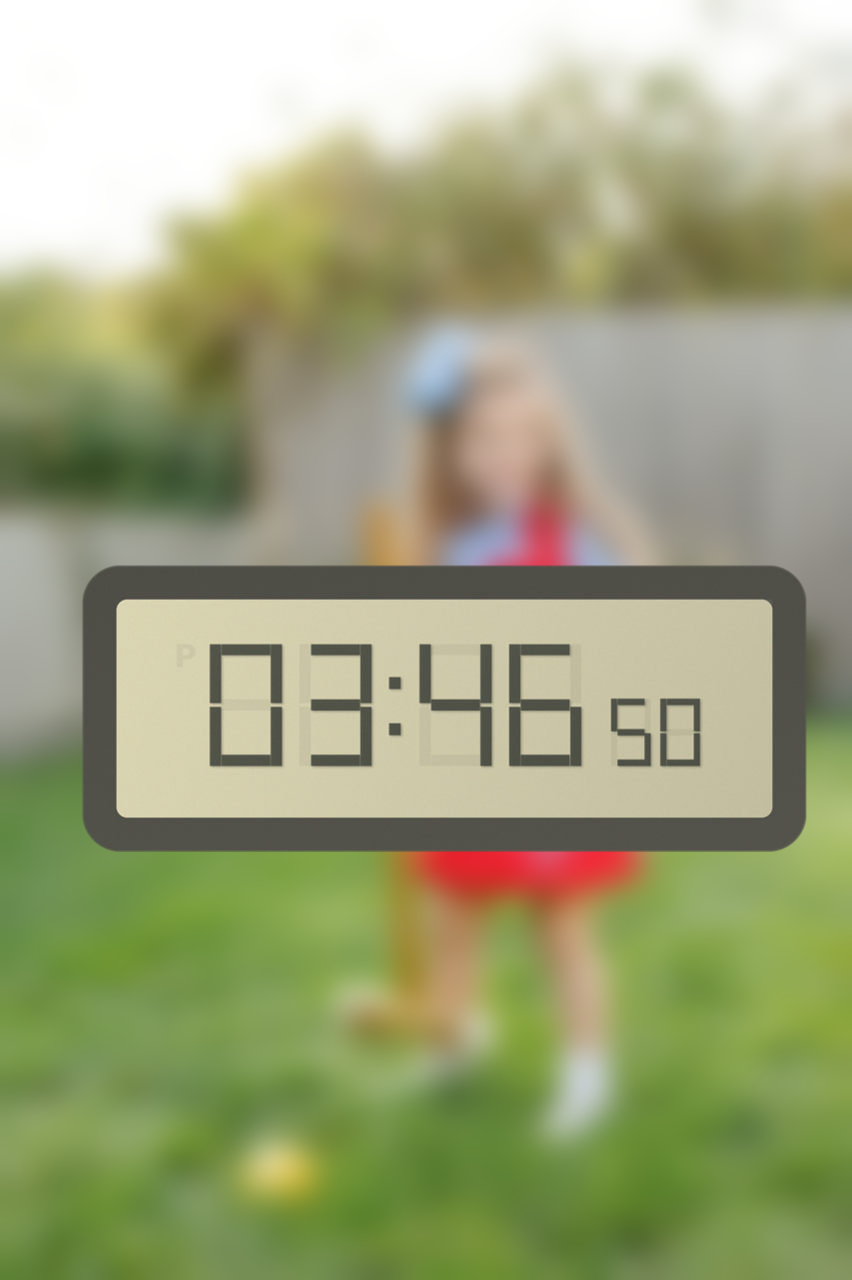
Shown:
3,46,50
